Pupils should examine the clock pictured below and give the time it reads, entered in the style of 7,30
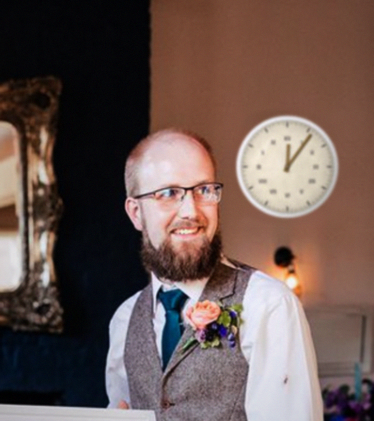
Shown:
12,06
